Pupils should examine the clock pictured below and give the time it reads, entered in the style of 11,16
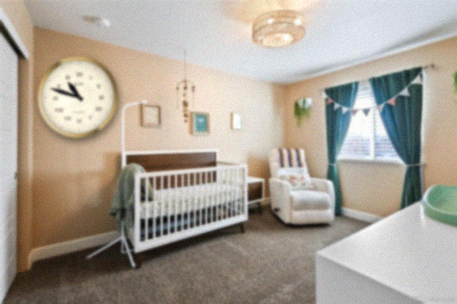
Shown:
10,48
